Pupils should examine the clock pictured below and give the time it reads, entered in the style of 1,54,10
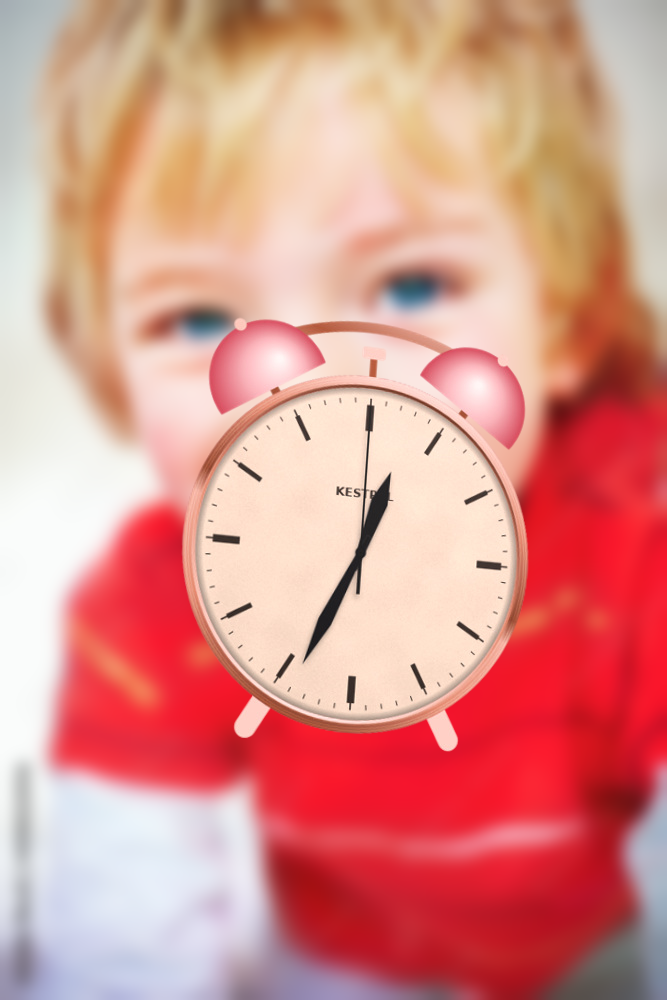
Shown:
12,34,00
